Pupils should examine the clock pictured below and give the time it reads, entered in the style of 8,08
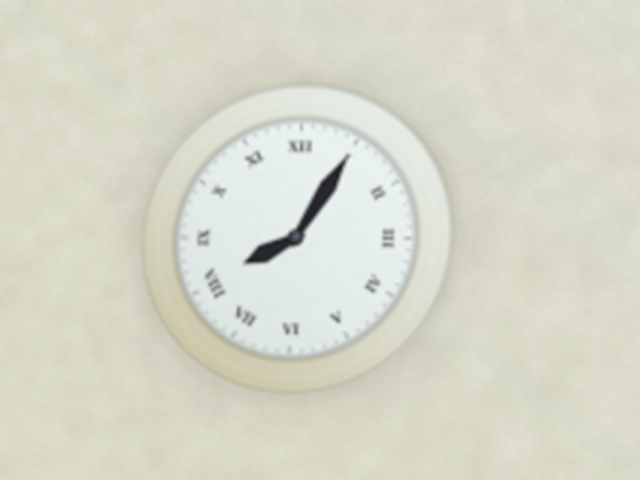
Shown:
8,05
